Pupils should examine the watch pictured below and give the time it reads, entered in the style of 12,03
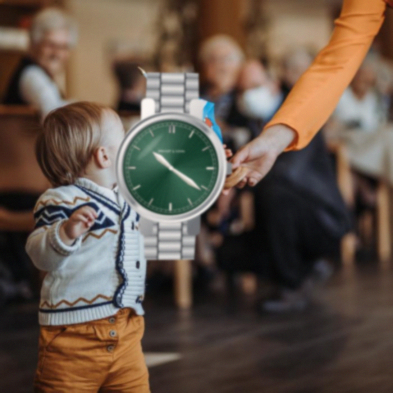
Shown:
10,21
